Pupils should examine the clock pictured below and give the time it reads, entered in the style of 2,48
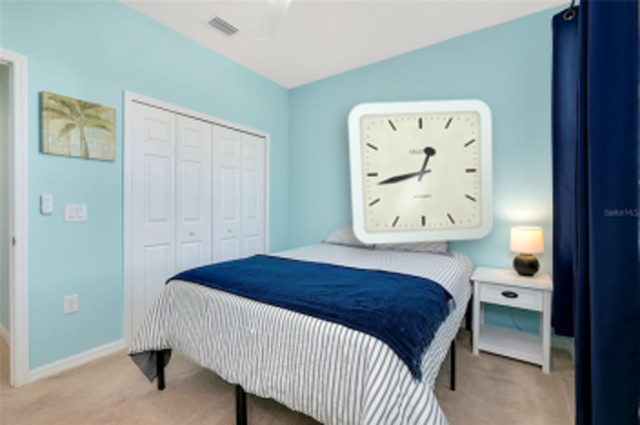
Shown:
12,43
